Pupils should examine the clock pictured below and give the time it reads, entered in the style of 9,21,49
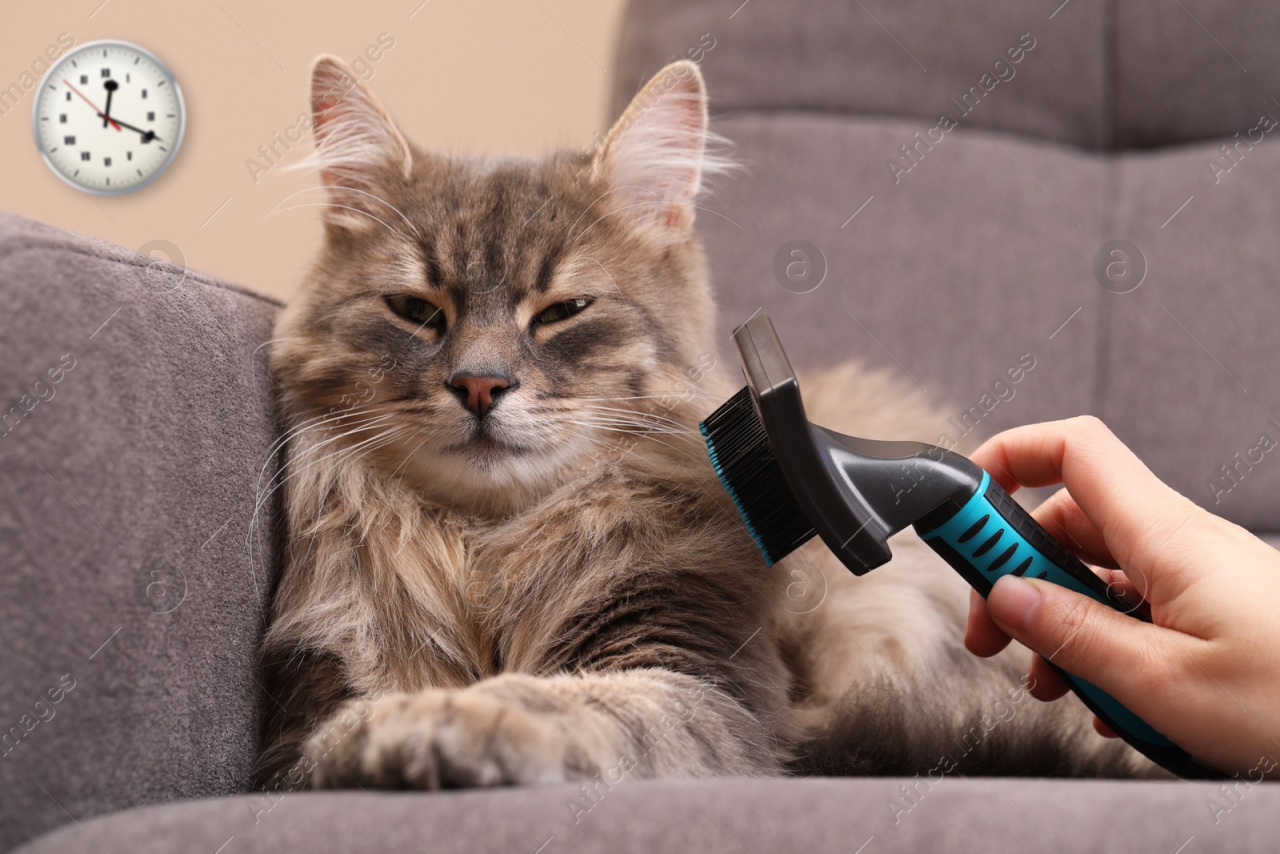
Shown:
12,18,52
